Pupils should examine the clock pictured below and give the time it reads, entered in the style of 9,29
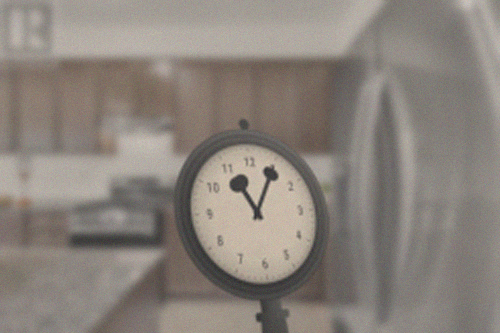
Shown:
11,05
